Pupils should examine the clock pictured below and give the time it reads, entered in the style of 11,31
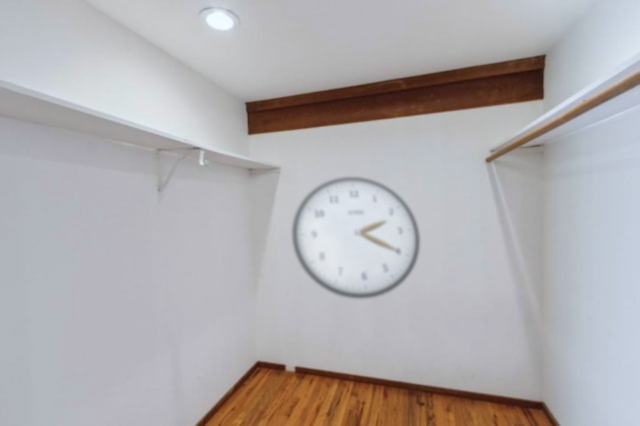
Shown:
2,20
